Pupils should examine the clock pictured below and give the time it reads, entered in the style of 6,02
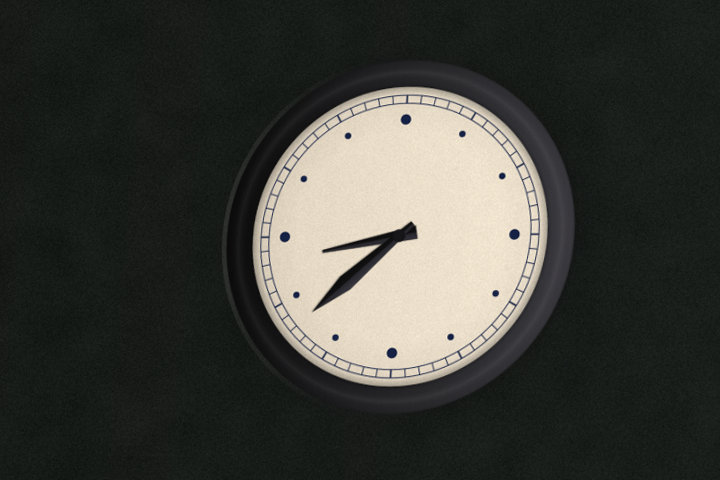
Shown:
8,38
